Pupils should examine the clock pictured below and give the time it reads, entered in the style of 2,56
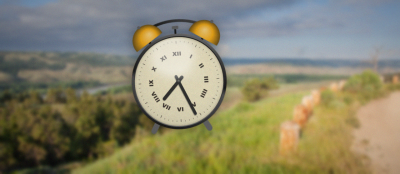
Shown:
7,26
